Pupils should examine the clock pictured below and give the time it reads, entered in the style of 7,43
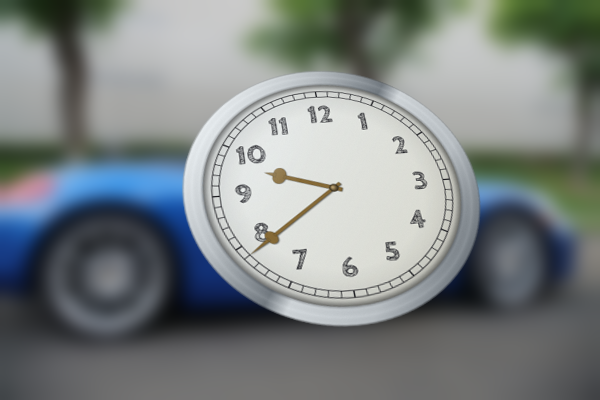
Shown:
9,39
